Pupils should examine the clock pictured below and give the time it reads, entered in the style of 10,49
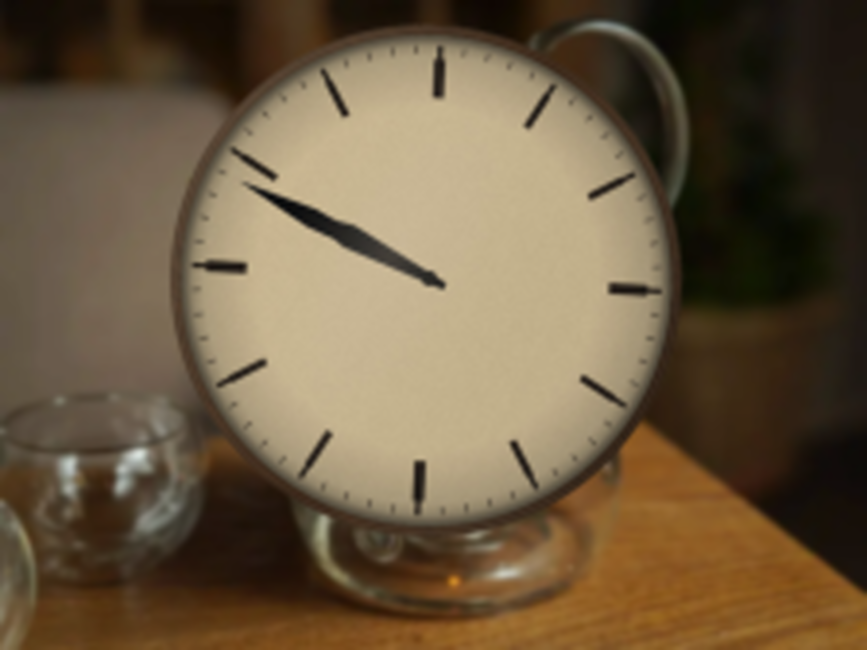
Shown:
9,49
